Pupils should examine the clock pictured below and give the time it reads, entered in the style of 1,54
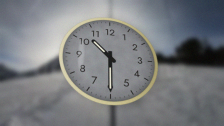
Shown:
10,30
